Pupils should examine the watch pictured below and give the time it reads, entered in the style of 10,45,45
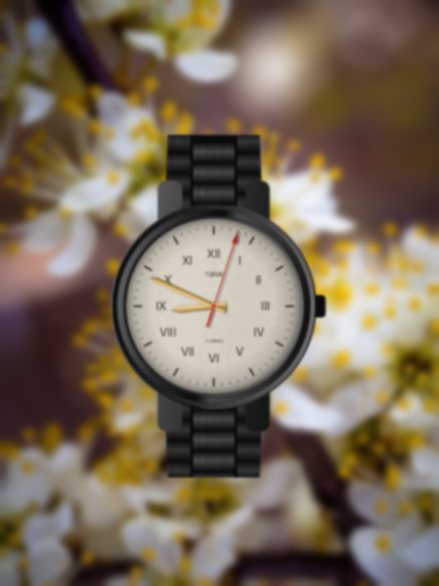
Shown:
8,49,03
